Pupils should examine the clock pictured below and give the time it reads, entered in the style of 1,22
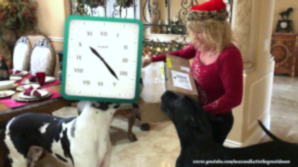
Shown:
10,23
